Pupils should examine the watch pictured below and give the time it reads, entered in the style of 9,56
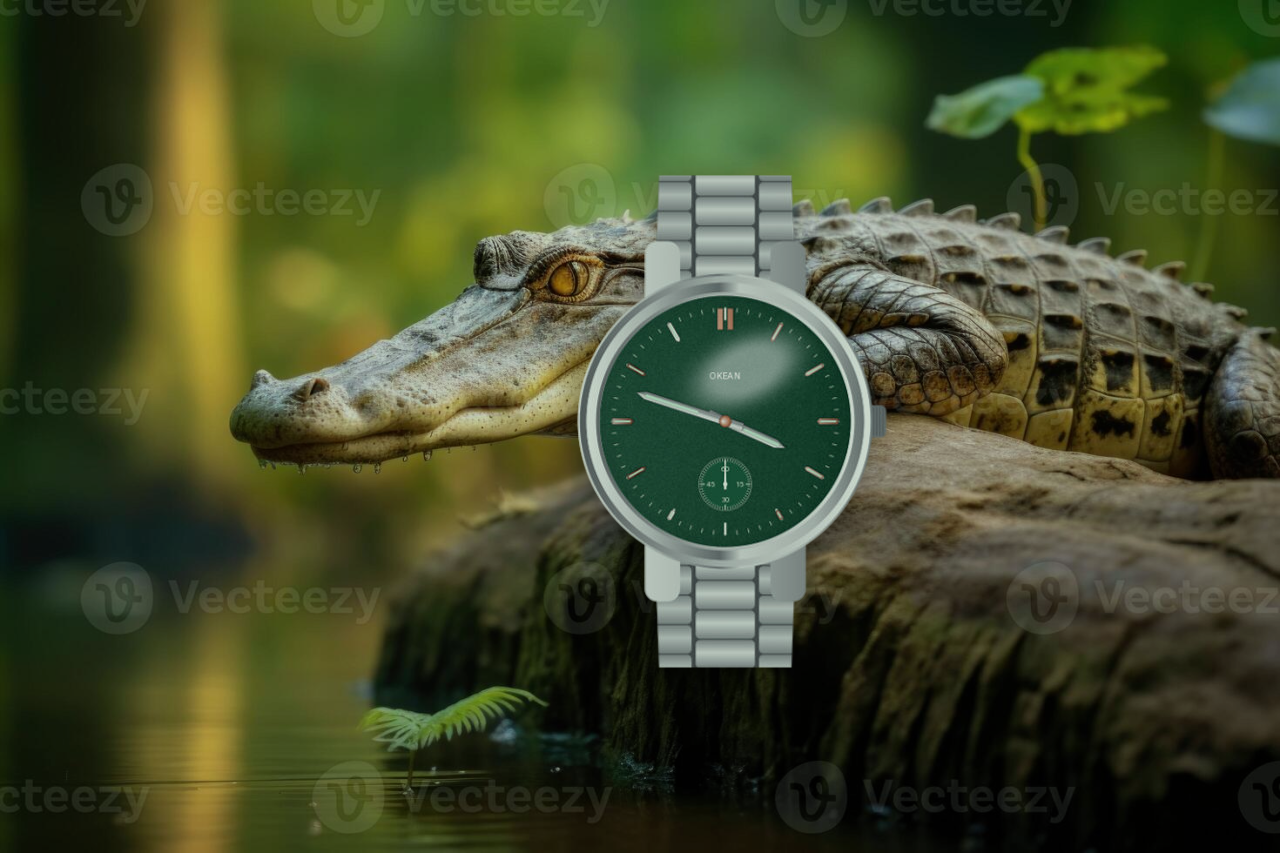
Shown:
3,48
